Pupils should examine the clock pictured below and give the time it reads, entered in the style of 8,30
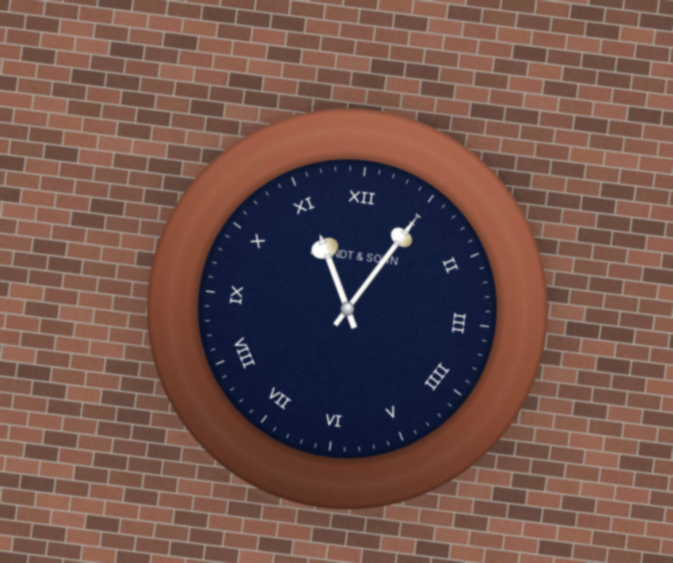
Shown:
11,05
